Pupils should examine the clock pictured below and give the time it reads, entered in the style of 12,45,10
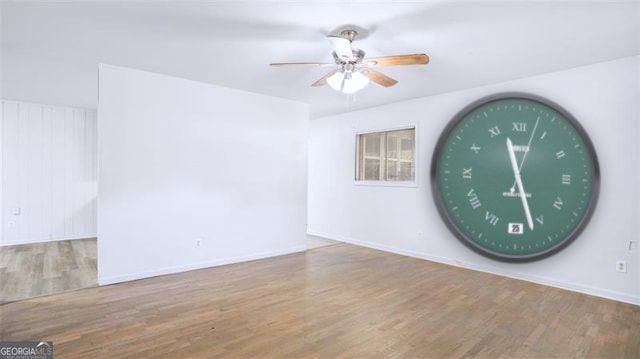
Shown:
11,27,03
